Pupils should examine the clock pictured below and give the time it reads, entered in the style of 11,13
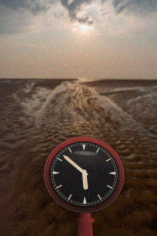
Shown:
5,52
